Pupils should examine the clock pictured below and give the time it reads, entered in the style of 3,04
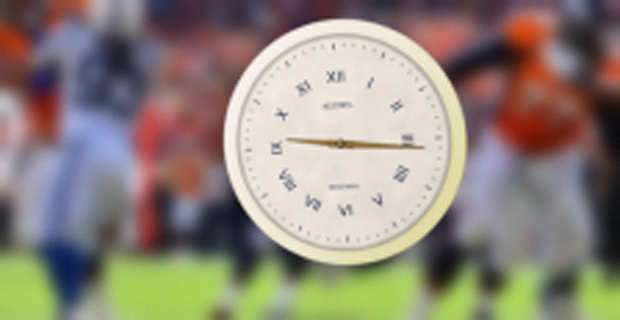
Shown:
9,16
